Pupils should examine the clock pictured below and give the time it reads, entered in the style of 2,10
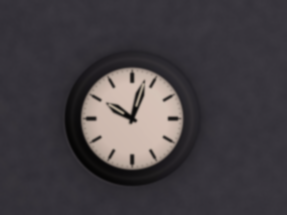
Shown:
10,03
